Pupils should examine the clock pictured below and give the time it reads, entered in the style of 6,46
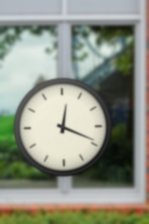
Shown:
12,19
